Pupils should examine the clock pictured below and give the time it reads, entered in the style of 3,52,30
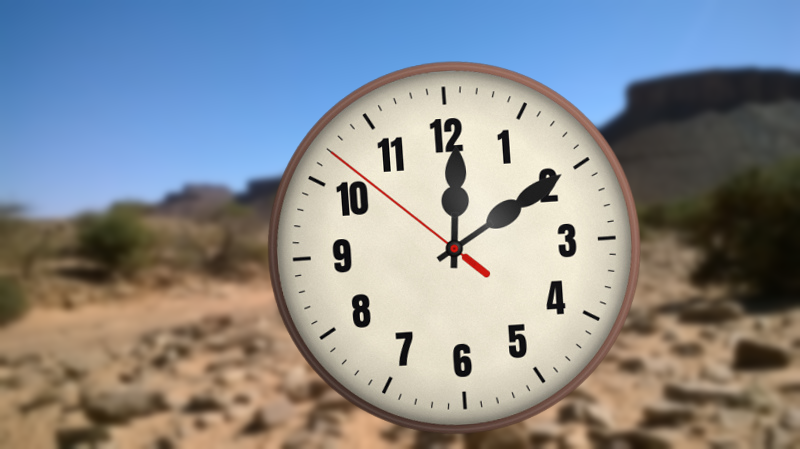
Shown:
12,09,52
